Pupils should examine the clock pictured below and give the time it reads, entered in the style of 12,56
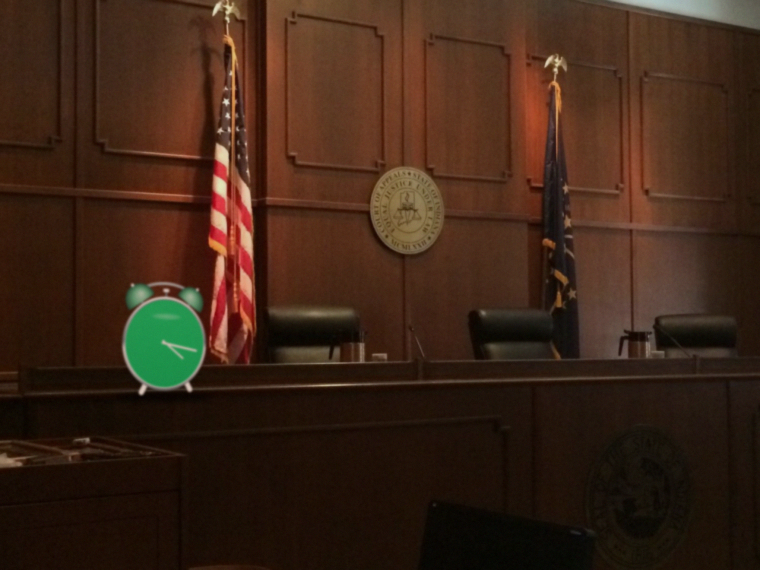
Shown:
4,17
